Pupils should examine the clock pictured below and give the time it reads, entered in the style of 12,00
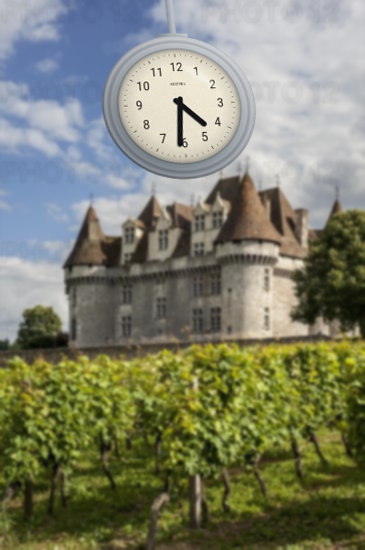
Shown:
4,31
